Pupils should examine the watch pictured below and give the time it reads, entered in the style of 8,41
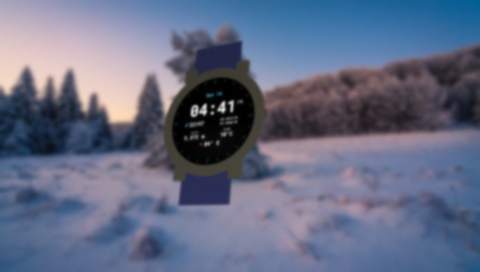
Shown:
4,41
